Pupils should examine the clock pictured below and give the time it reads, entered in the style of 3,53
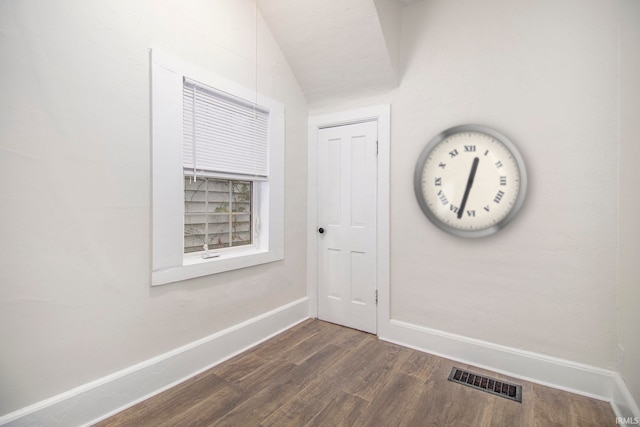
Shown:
12,33
